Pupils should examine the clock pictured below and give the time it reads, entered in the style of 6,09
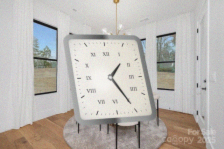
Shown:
1,25
